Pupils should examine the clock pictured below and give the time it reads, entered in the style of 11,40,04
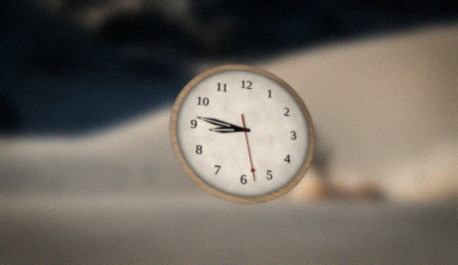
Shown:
8,46,28
